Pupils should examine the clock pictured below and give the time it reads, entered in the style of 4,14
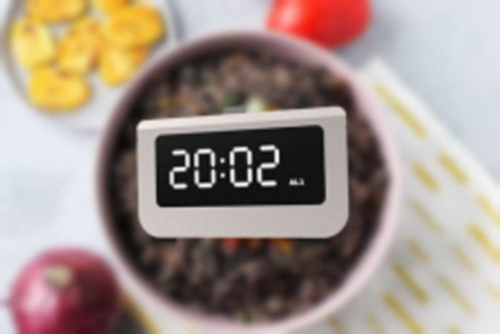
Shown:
20,02
